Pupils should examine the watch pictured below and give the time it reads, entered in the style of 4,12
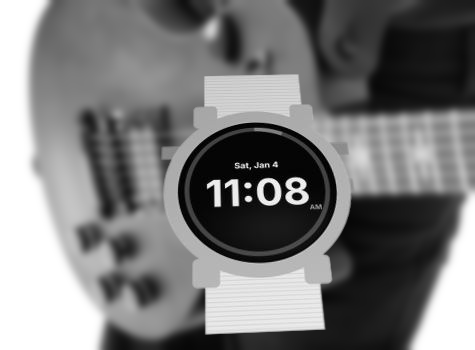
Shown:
11,08
